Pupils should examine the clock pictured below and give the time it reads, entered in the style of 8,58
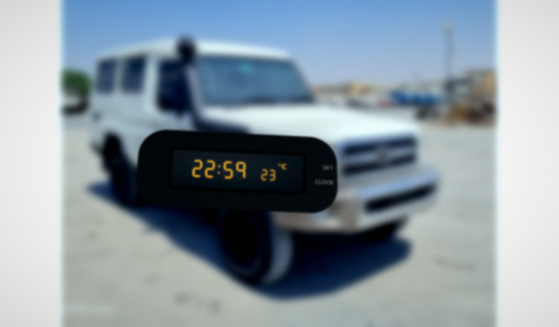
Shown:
22,59
